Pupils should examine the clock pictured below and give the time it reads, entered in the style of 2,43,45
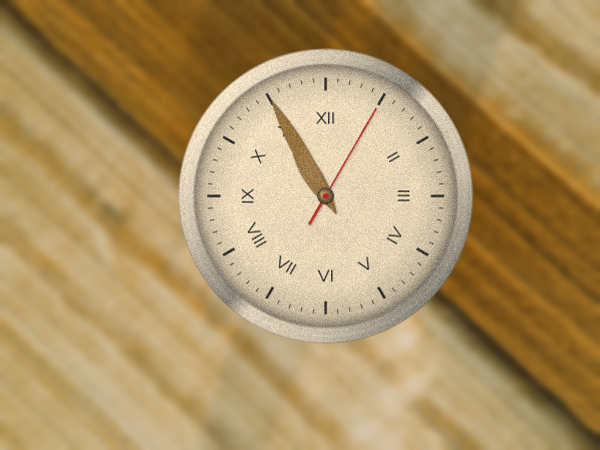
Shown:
10,55,05
